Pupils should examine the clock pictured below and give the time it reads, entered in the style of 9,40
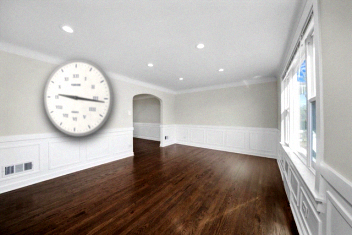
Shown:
9,16
